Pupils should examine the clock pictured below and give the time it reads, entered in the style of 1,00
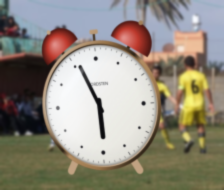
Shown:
5,56
